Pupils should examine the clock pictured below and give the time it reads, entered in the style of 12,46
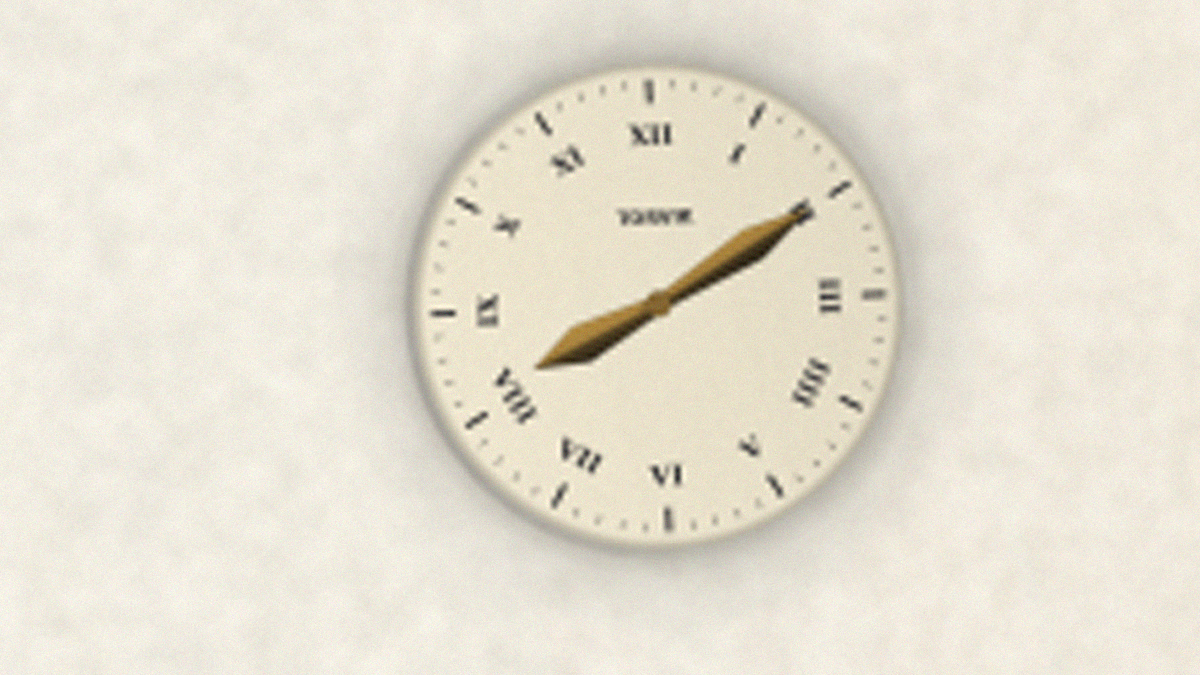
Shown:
8,10
